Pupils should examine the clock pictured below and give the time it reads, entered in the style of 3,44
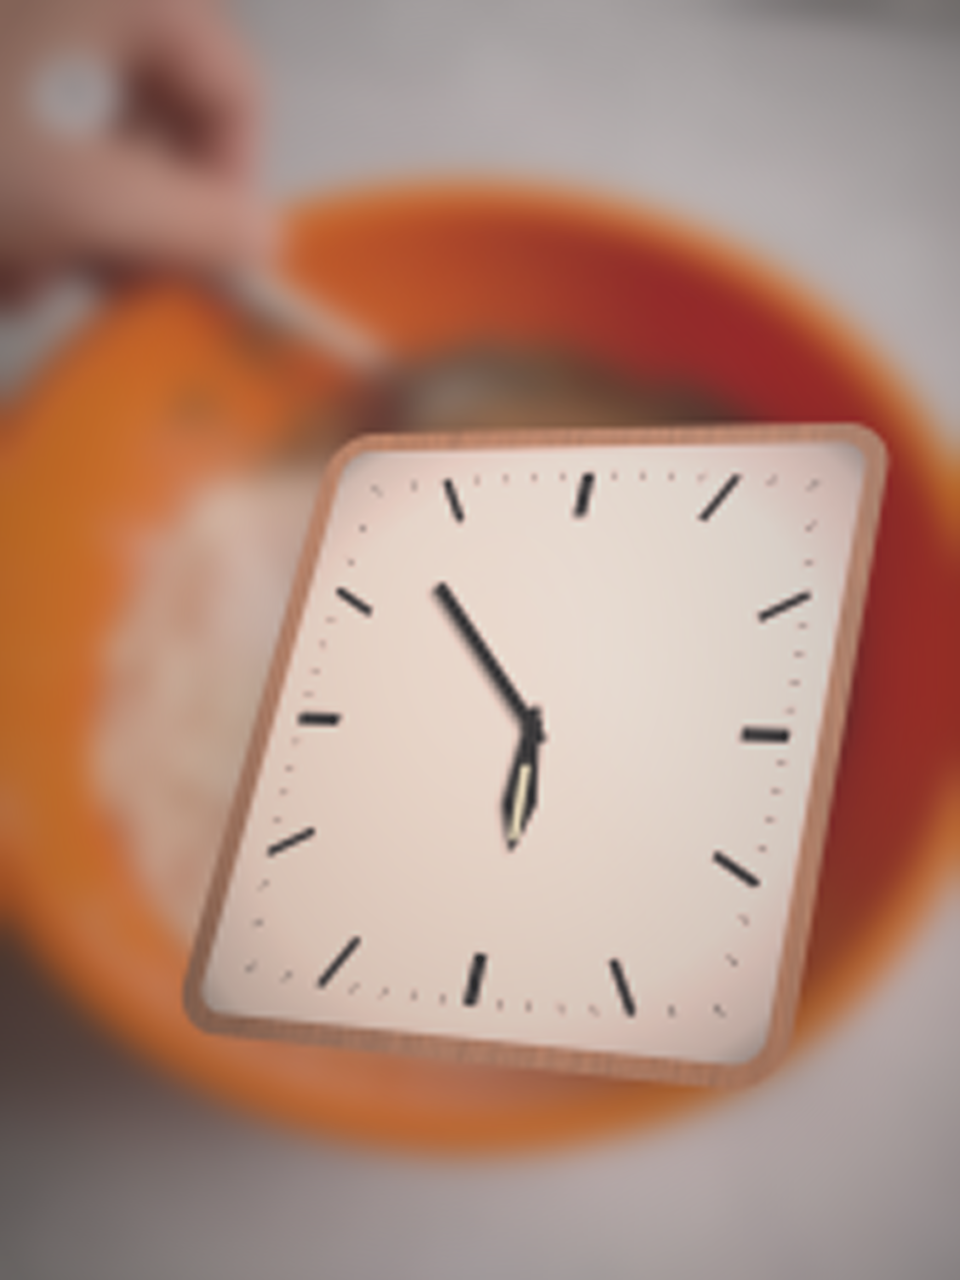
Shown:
5,53
